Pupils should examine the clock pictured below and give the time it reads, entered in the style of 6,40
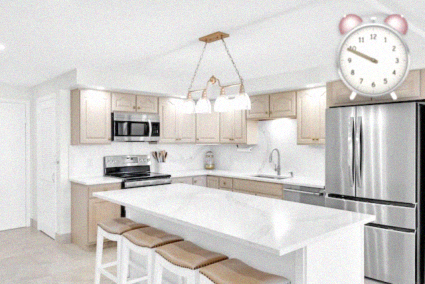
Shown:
9,49
